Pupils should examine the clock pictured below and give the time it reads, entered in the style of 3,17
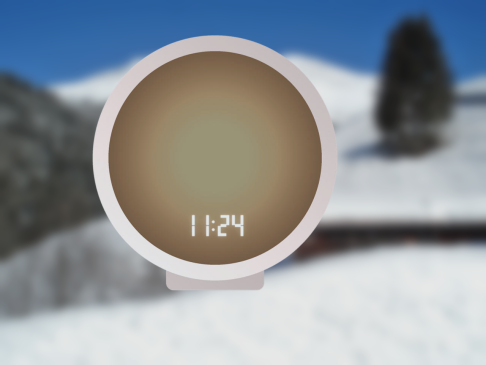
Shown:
11,24
